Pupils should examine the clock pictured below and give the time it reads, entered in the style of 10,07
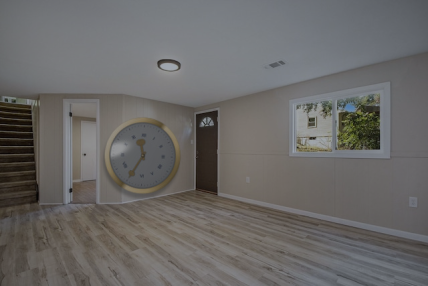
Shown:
11,35
